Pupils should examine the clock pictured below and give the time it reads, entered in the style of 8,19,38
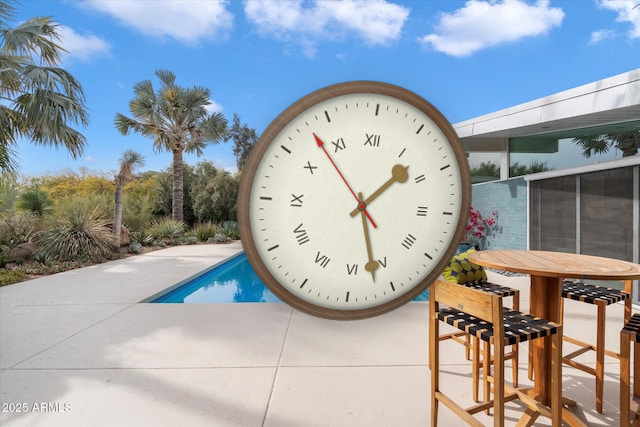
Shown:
1,26,53
